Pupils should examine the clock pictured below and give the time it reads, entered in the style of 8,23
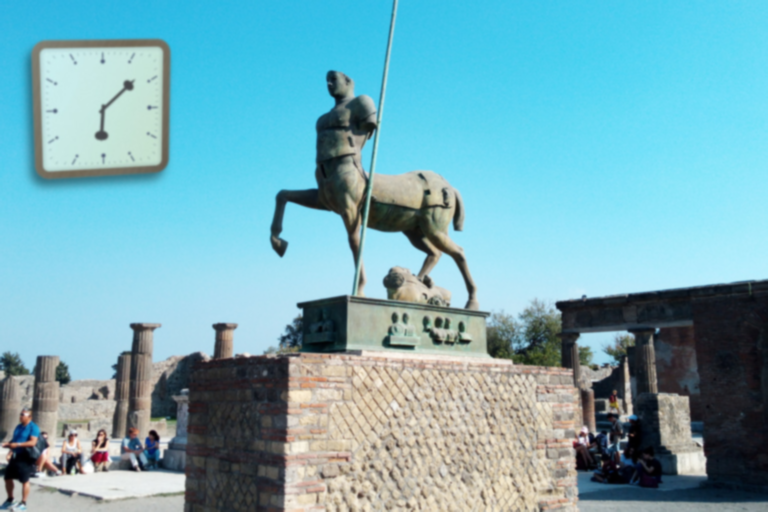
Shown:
6,08
